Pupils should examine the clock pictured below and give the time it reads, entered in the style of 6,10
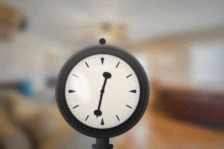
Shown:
12,32
